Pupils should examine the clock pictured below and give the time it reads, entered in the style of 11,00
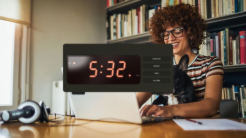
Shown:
5,32
